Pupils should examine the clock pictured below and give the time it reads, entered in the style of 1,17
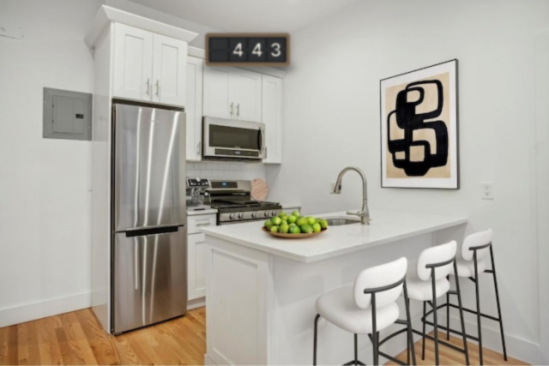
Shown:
4,43
